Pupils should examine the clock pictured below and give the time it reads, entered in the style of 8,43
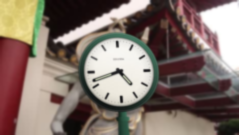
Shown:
4,42
